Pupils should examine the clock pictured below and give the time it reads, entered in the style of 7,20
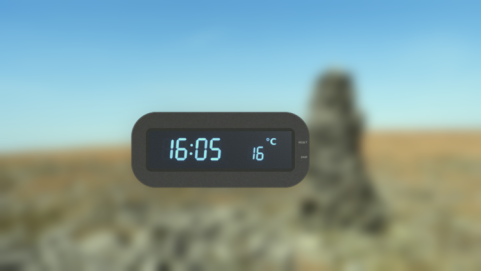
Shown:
16,05
